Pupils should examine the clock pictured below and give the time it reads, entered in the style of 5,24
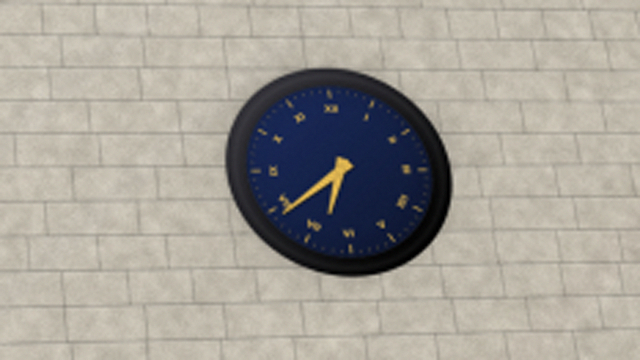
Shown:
6,39
